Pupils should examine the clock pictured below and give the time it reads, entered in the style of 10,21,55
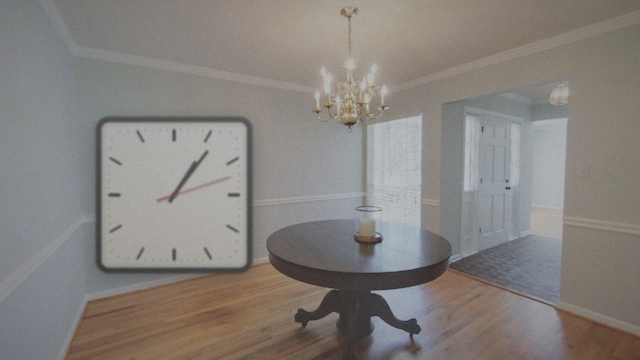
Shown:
1,06,12
